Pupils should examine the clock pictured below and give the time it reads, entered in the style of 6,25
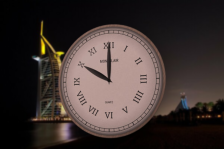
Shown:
10,00
